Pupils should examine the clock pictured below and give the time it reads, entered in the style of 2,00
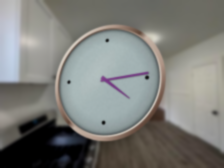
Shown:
4,14
